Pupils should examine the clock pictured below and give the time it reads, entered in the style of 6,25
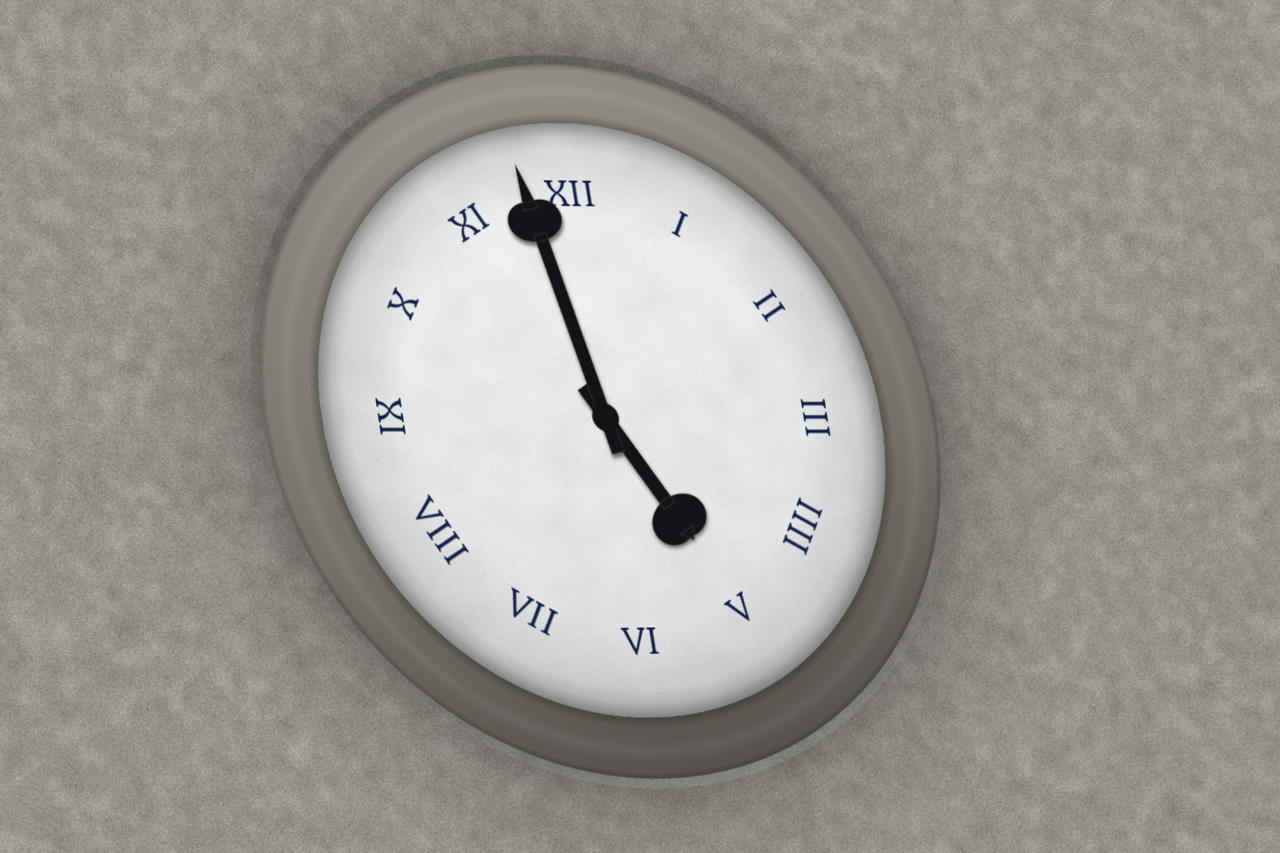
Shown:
4,58
